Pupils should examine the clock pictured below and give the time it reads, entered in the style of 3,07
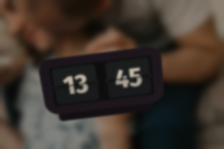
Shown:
13,45
